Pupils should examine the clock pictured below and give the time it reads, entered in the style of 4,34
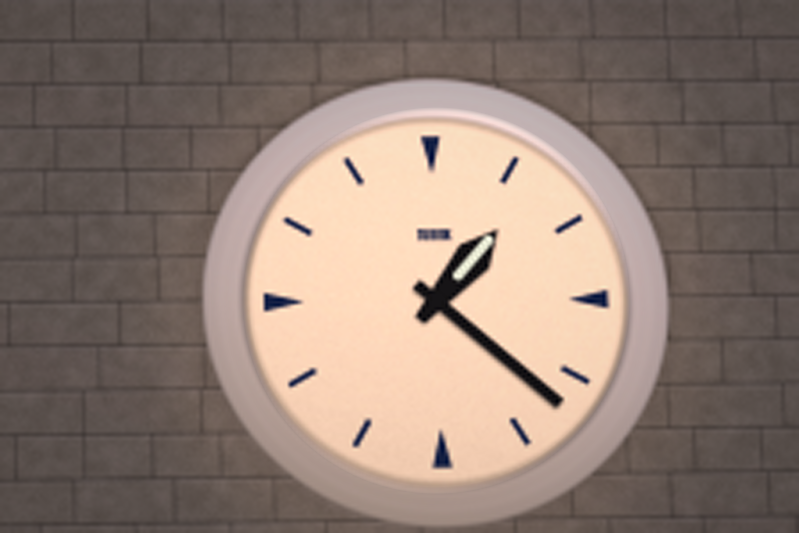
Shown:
1,22
